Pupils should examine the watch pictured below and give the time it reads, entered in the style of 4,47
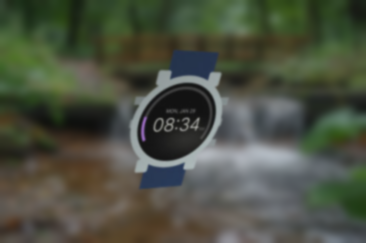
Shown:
8,34
